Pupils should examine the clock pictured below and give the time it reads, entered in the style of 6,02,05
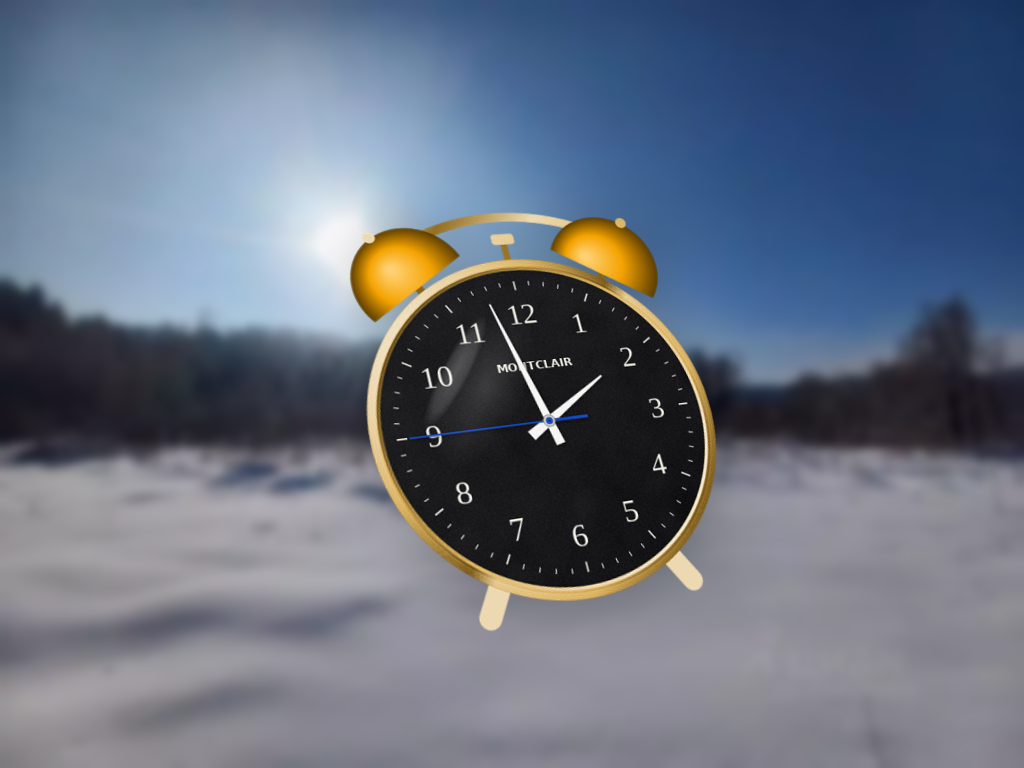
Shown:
1,57,45
